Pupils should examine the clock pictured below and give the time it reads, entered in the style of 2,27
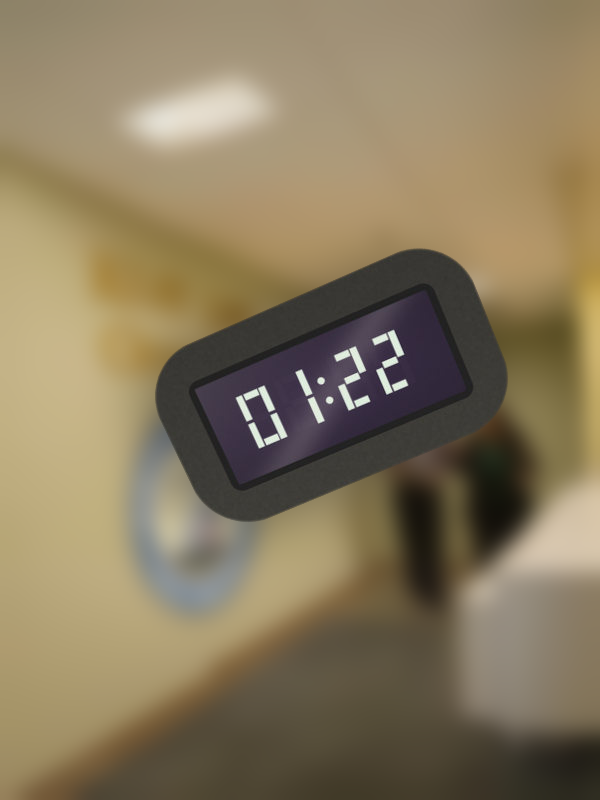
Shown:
1,22
